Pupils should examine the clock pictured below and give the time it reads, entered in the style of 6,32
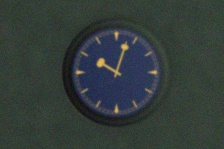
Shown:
10,03
